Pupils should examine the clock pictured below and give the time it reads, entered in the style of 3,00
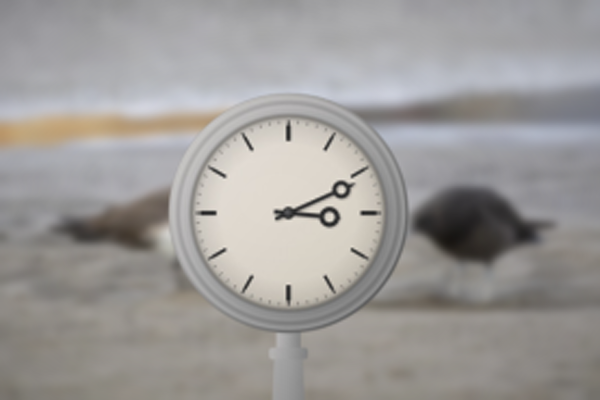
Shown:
3,11
